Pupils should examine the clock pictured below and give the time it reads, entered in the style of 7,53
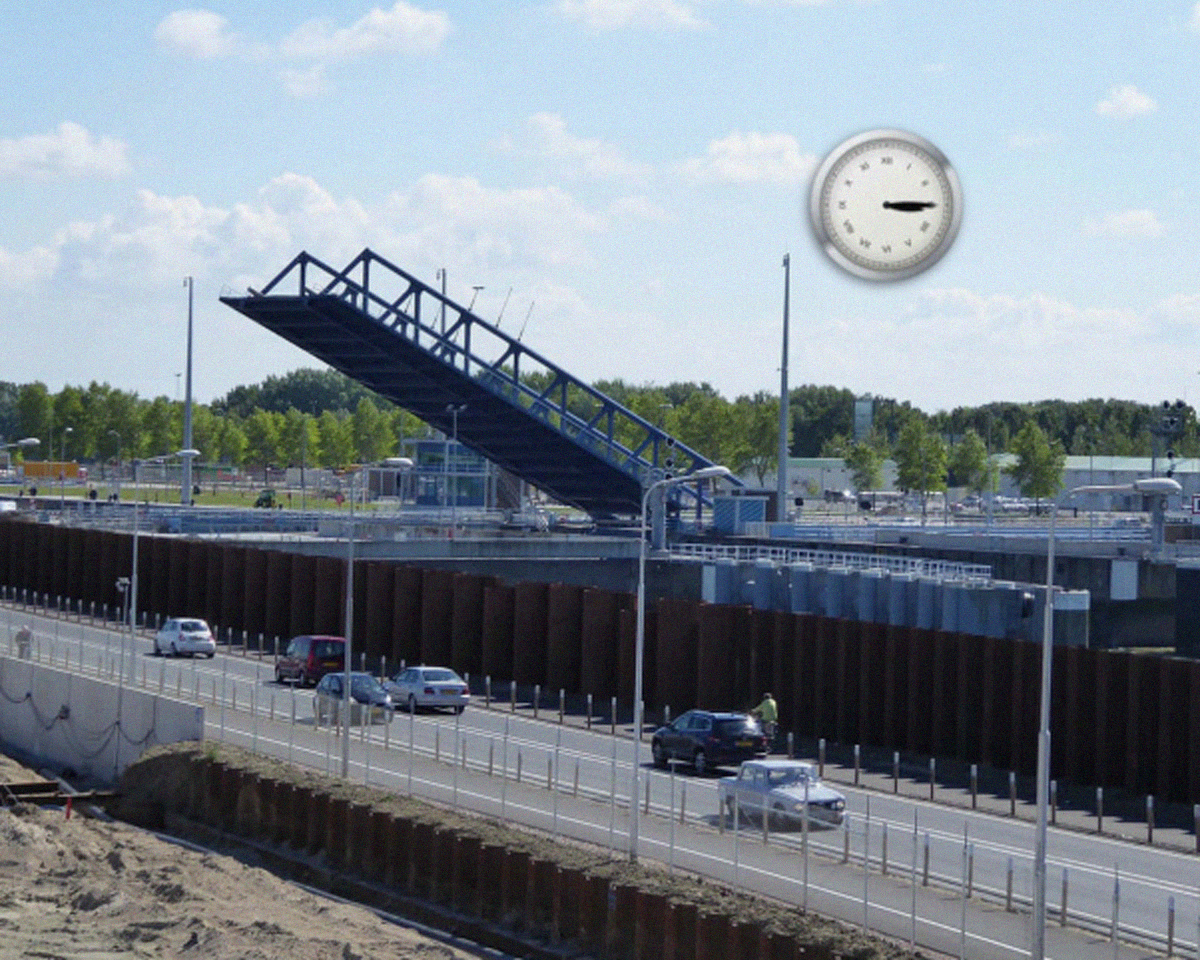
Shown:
3,15
